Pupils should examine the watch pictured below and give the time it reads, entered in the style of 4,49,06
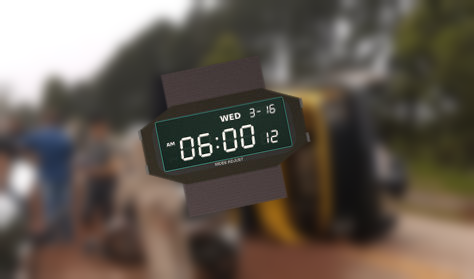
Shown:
6,00,12
